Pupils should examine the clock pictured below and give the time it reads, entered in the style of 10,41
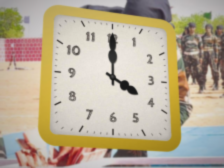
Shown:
4,00
